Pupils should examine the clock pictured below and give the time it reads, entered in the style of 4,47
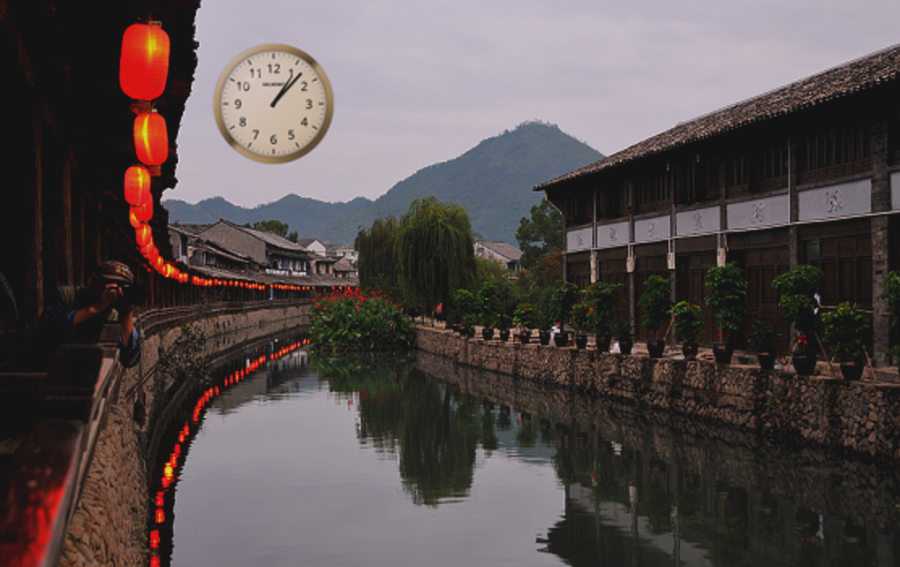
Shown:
1,07
